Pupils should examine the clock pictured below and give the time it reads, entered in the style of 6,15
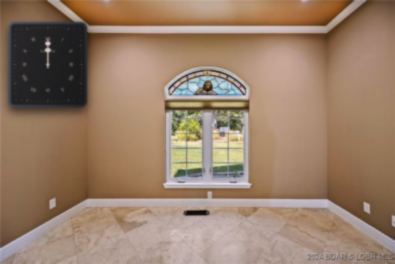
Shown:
12,00
